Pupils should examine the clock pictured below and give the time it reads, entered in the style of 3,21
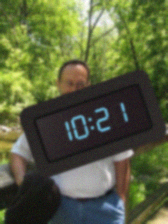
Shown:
10,21
